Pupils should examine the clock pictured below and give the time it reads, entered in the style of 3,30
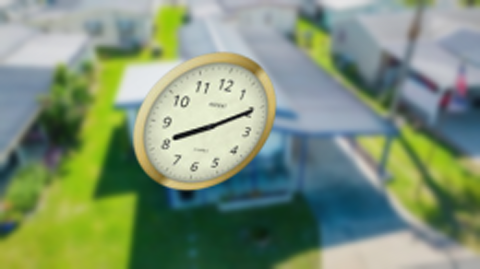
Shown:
8,10
